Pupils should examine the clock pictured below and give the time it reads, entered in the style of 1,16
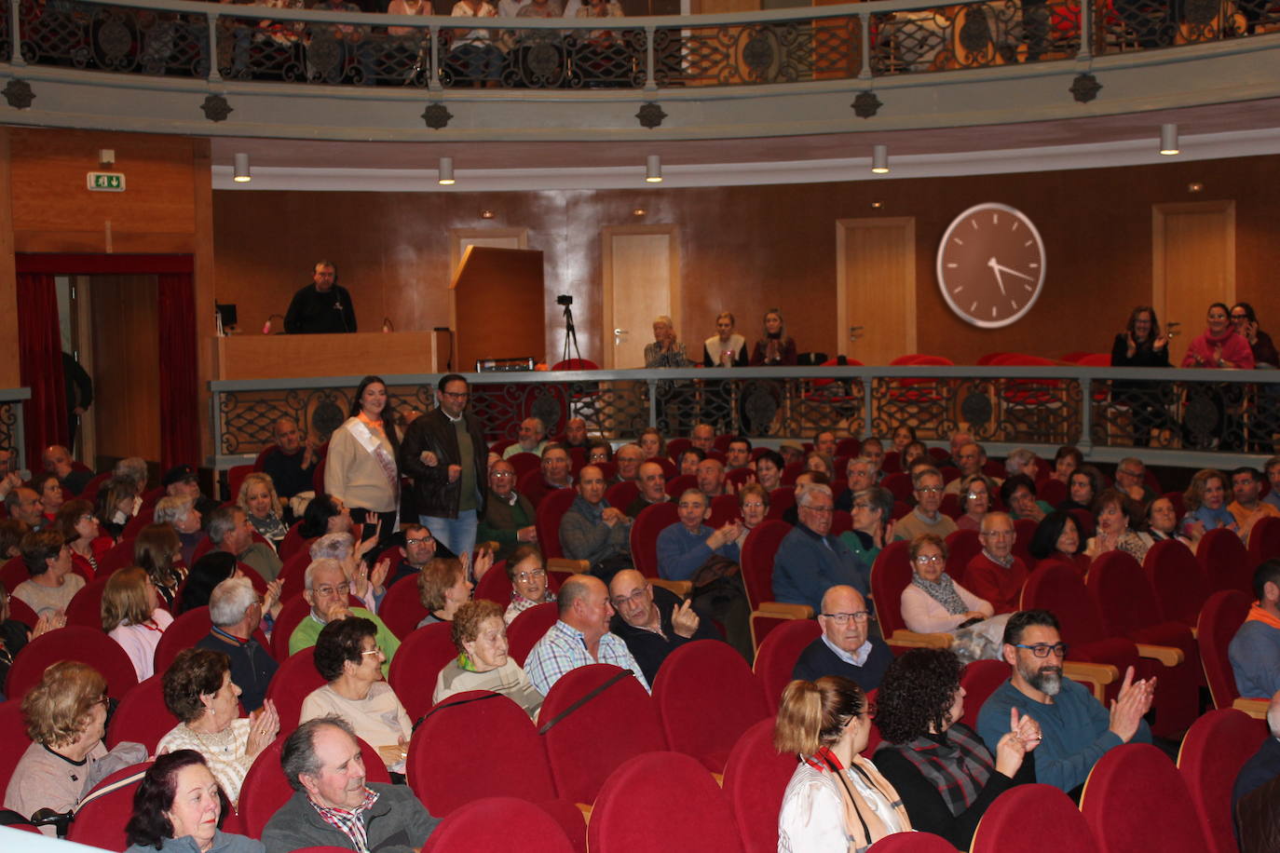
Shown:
5,18
